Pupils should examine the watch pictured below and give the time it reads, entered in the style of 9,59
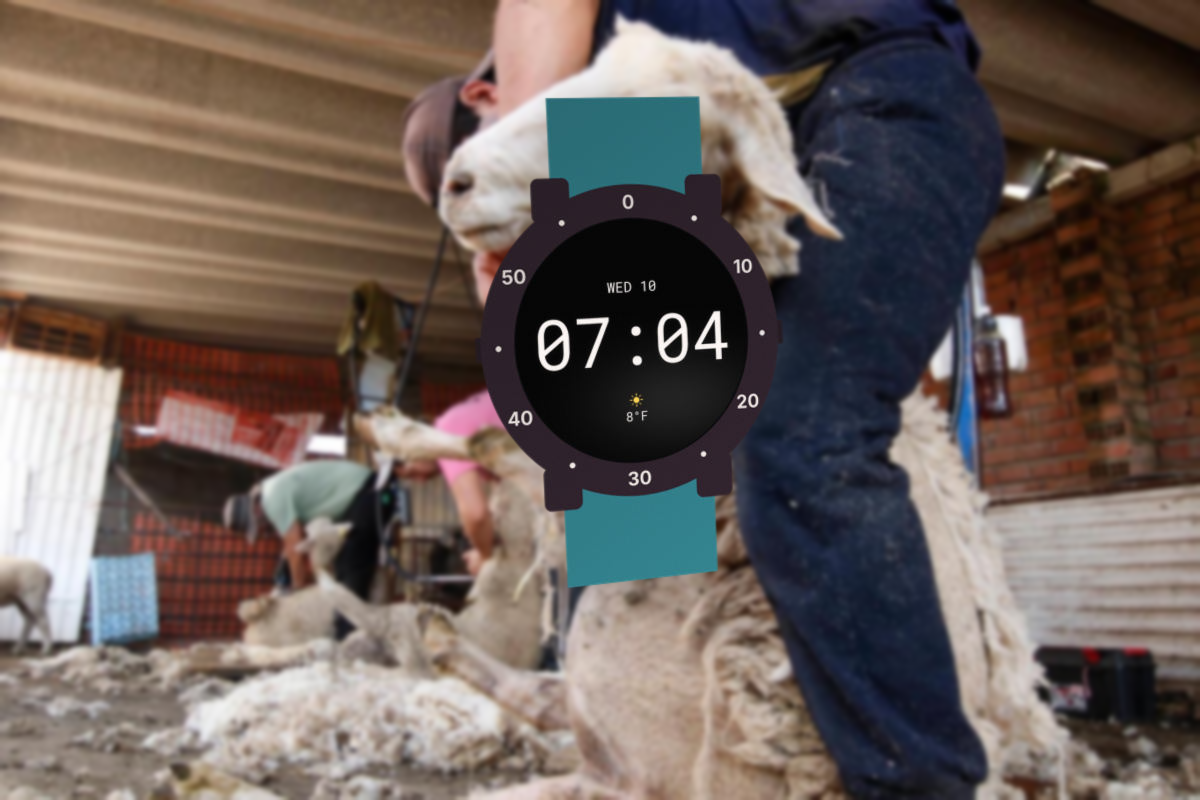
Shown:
7,04
